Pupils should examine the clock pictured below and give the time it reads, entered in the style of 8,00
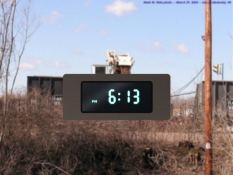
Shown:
6,13
